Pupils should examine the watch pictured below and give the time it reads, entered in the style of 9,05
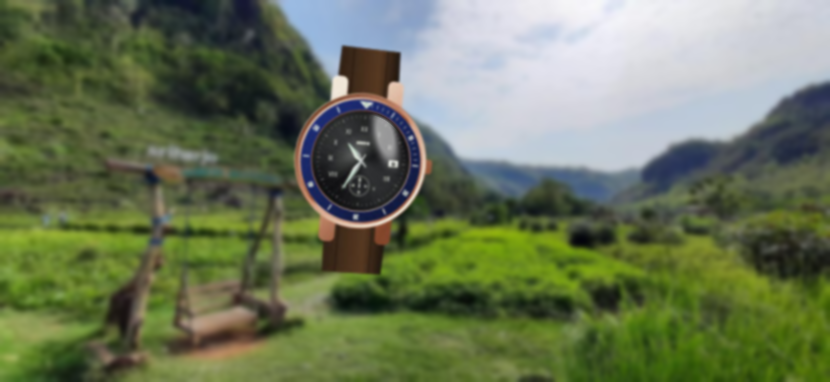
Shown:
10,35
